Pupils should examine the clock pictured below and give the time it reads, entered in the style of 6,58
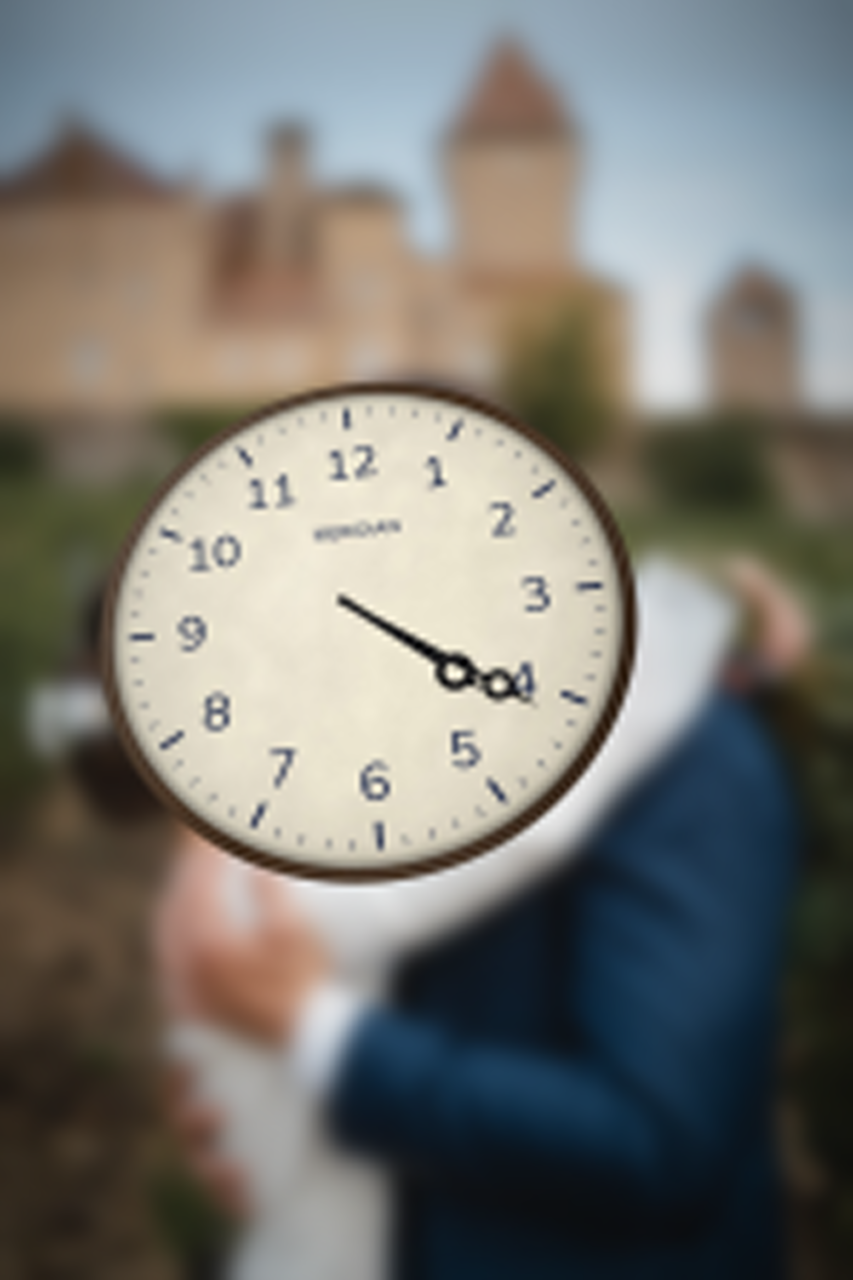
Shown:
4,21
